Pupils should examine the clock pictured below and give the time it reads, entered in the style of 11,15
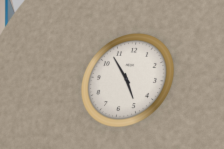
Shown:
4,53
